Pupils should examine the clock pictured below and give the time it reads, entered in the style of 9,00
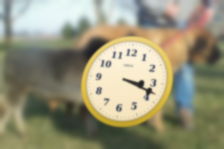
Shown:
3,18
